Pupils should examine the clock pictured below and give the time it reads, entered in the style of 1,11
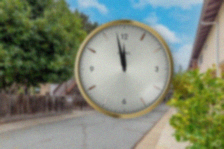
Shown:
11,58
